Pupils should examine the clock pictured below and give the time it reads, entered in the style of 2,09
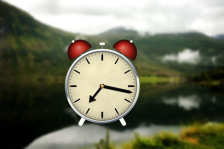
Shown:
7,17
